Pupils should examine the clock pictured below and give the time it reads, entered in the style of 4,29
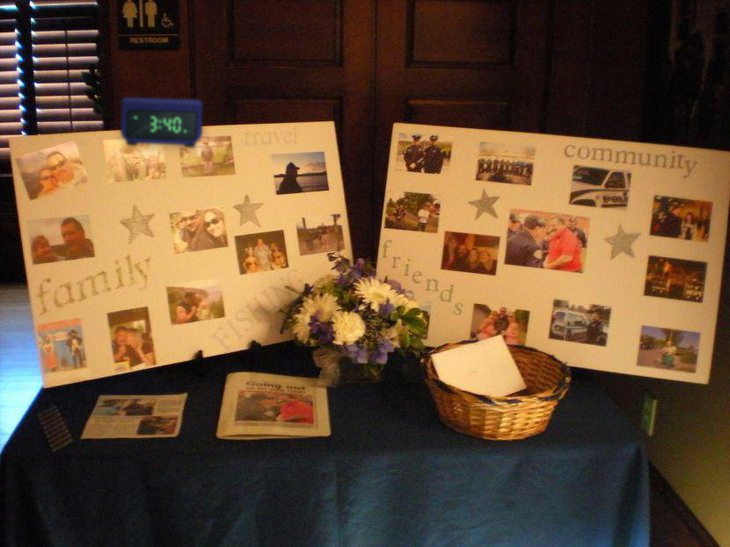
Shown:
3,40
